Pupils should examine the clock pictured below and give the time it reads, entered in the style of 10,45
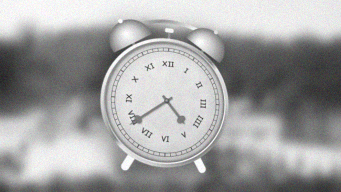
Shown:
4,39
